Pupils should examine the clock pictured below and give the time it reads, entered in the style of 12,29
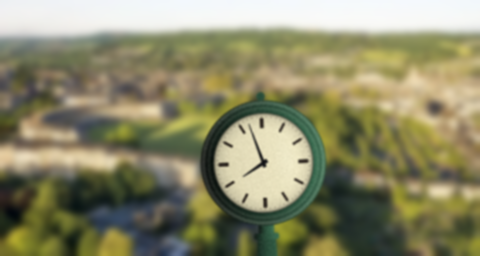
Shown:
7,57
